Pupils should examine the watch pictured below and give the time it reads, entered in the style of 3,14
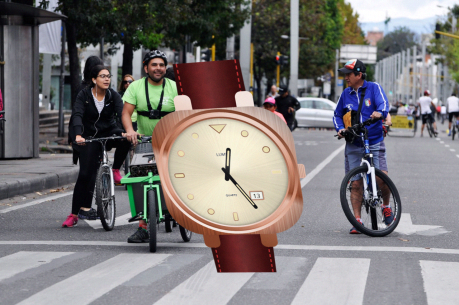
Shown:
12,25
